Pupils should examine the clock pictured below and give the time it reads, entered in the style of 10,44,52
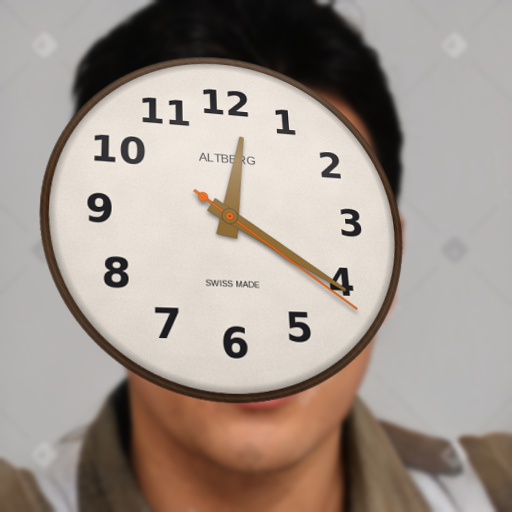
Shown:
12,20,21
